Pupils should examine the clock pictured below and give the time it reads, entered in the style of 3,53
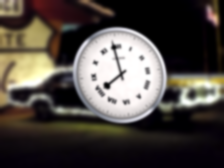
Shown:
7,59
